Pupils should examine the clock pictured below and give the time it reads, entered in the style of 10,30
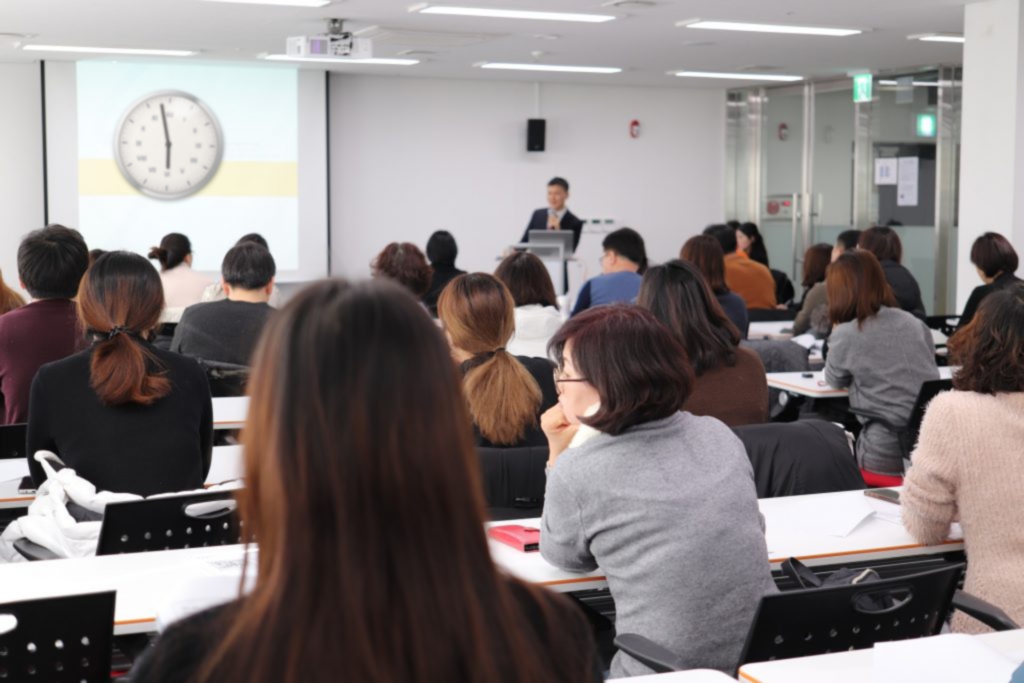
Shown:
5,58
